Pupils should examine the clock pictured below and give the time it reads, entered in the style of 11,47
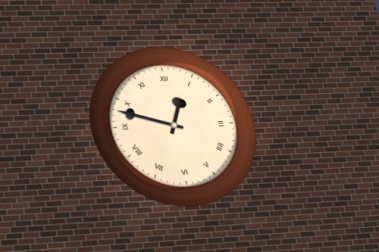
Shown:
12,48
